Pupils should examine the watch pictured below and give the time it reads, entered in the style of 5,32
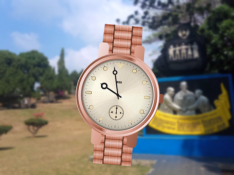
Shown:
9,58
